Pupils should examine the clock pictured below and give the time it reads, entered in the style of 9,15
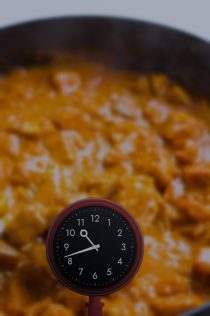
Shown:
10,42
